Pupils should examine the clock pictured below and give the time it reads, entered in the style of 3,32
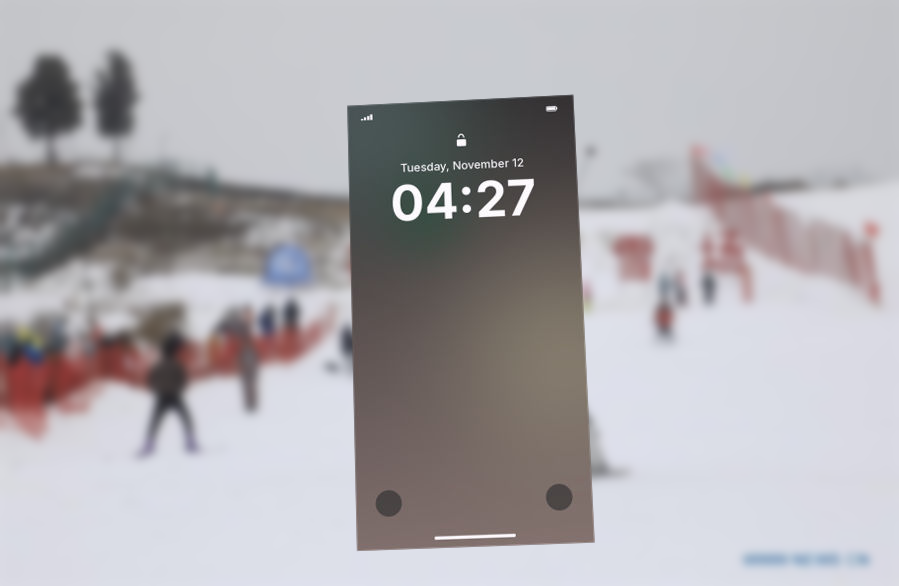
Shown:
4,27
